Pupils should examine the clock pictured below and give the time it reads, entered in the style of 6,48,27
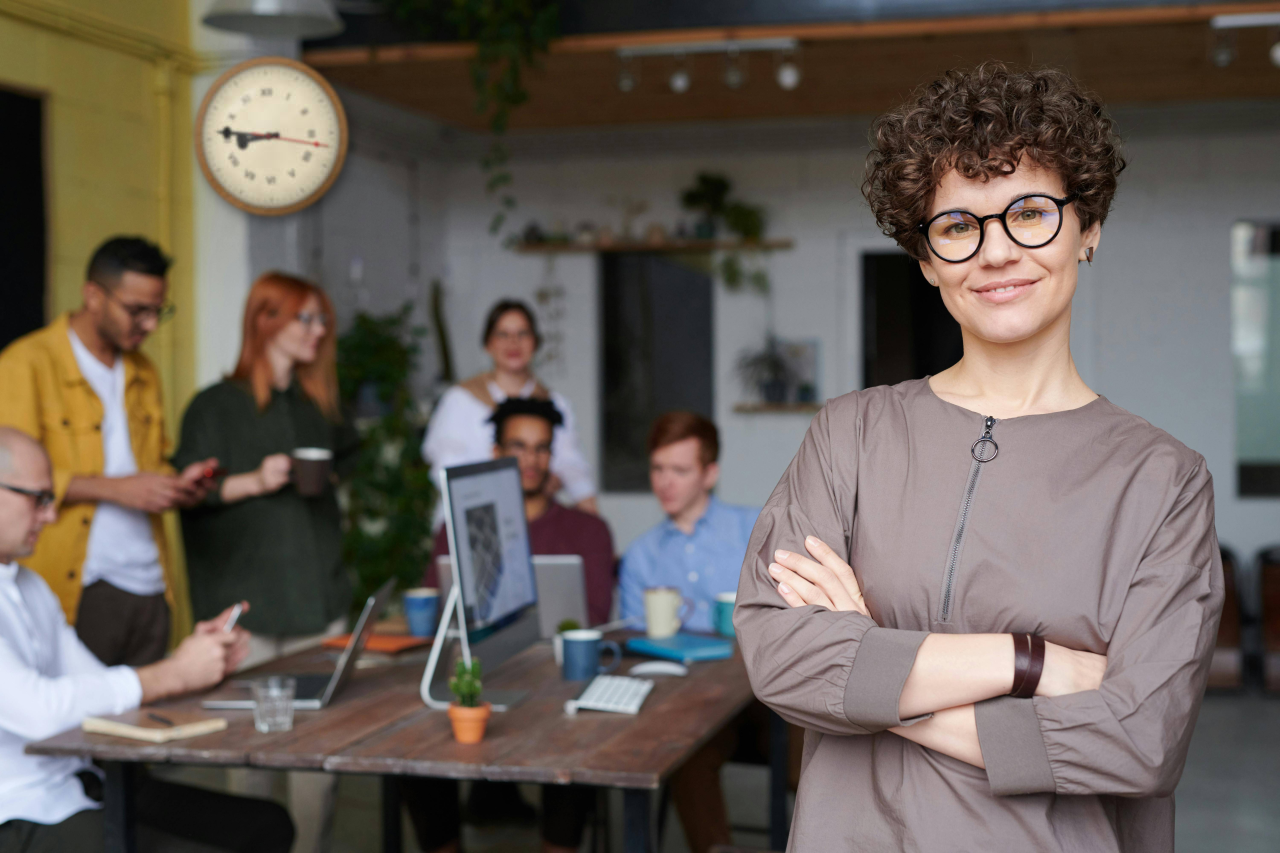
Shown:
8,46,17
